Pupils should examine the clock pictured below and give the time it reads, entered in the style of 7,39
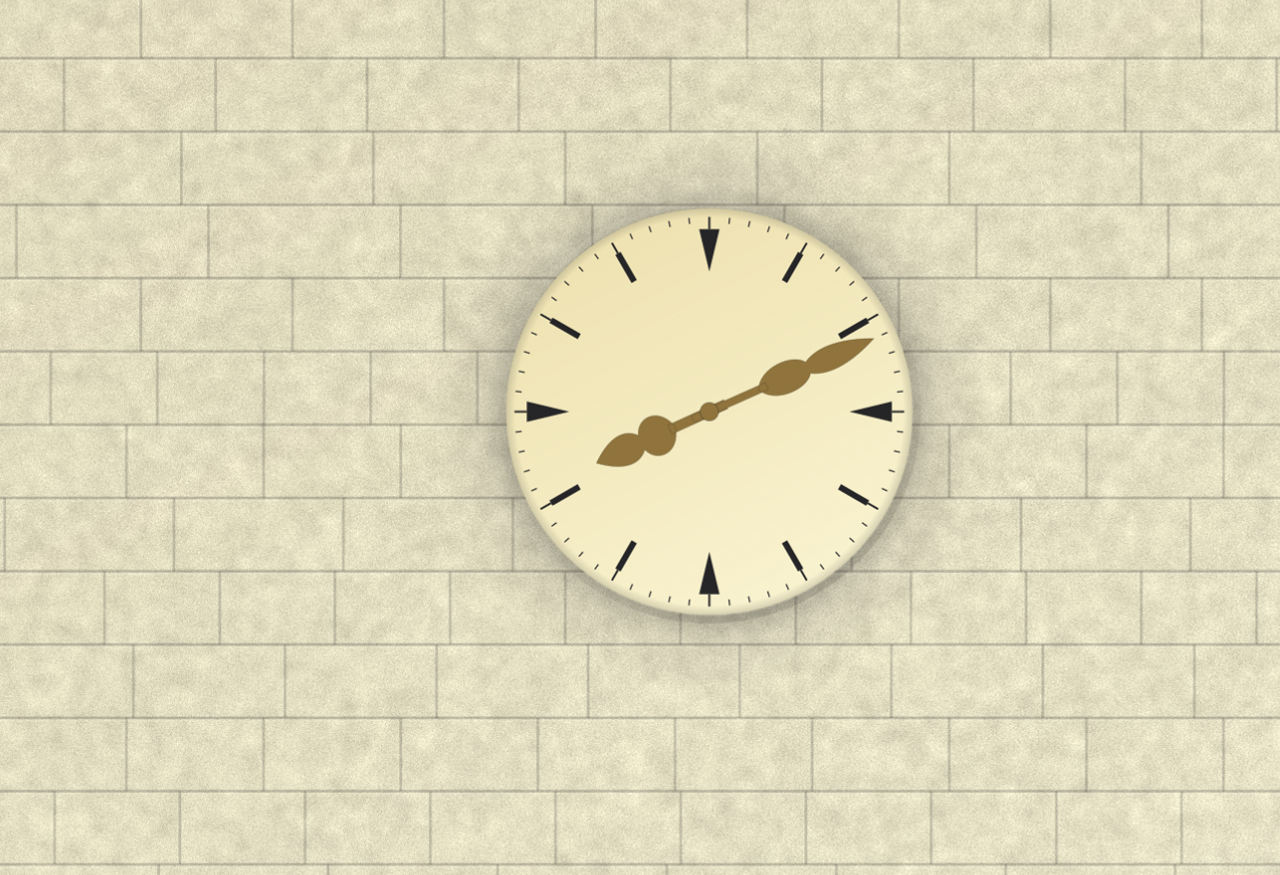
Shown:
8,11
